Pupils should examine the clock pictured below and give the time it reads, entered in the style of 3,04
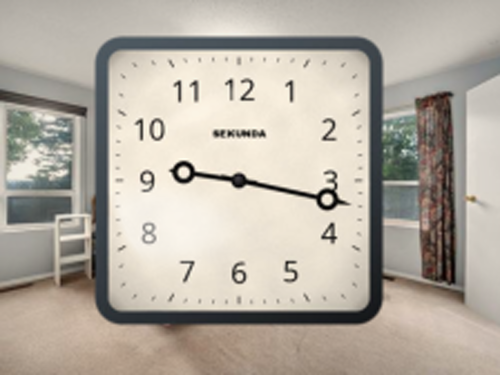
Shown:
9,17
